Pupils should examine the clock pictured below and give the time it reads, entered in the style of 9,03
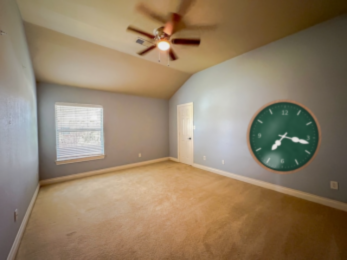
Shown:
7,17
